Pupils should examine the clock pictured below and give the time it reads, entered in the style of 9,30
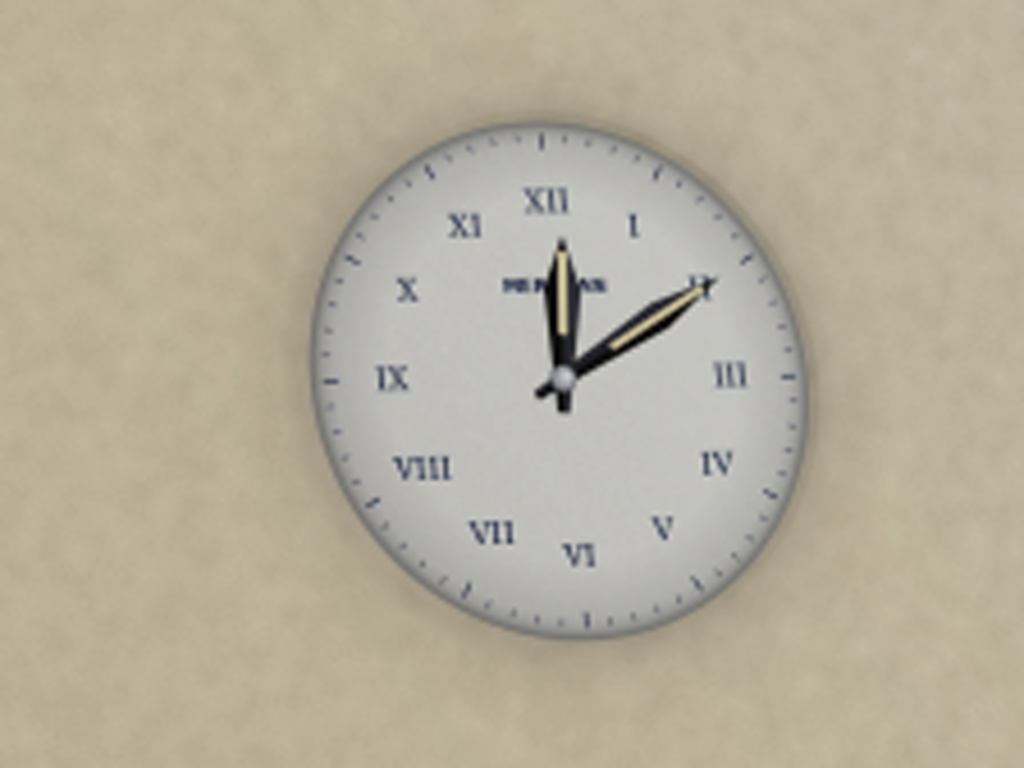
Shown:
12,10
